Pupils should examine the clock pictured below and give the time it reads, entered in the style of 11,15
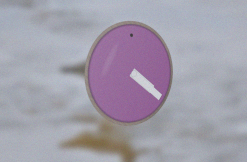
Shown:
4,22
